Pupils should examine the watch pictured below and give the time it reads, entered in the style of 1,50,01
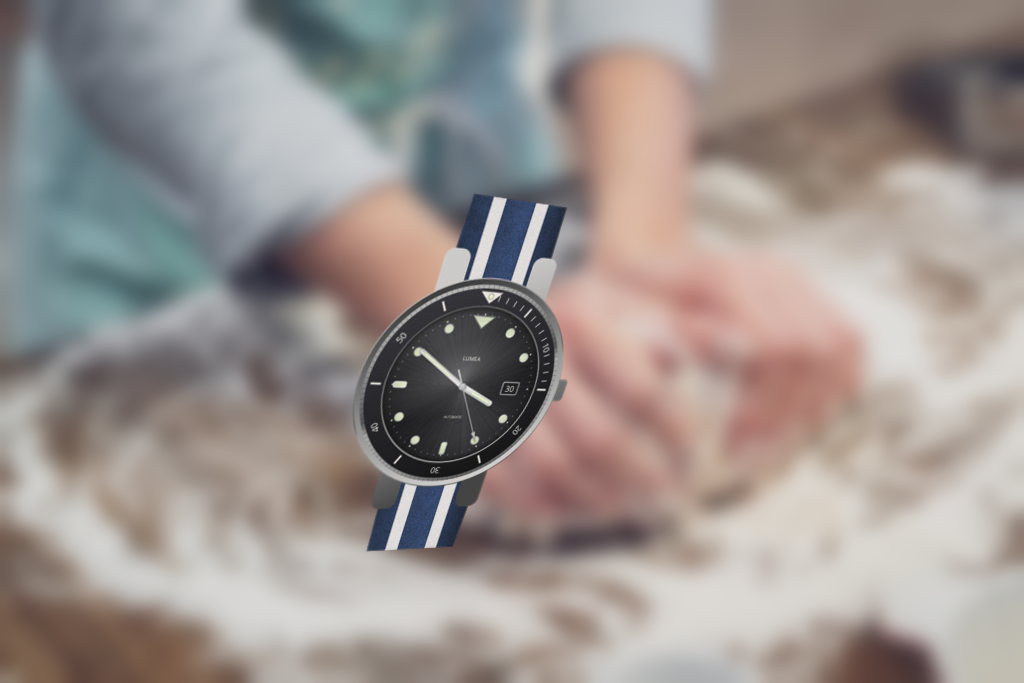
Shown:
3,50,25
